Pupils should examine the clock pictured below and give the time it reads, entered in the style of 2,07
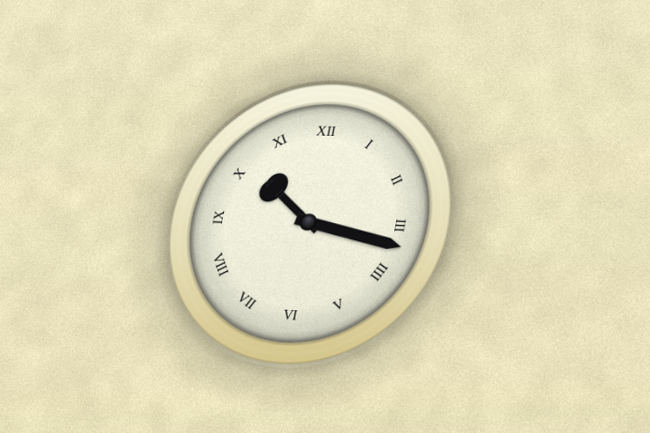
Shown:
10,17
